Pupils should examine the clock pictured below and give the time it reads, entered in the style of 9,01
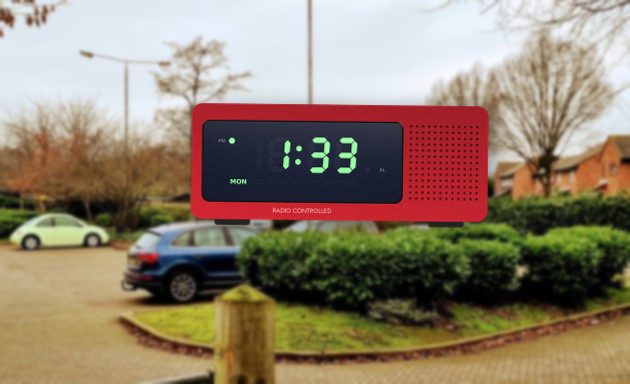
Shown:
1,33
